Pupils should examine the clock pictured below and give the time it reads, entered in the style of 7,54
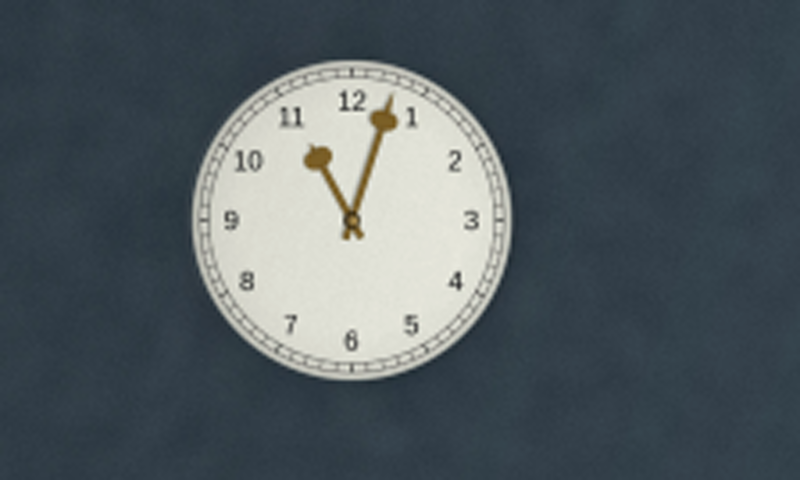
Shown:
11,03
